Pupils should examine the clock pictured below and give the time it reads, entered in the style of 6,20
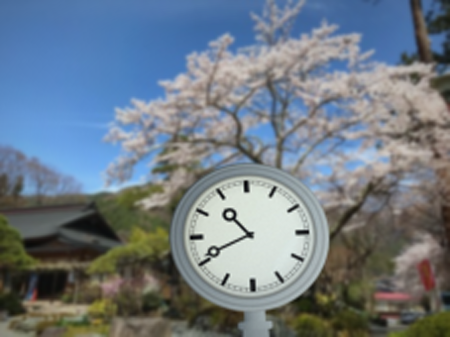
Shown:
10,41
